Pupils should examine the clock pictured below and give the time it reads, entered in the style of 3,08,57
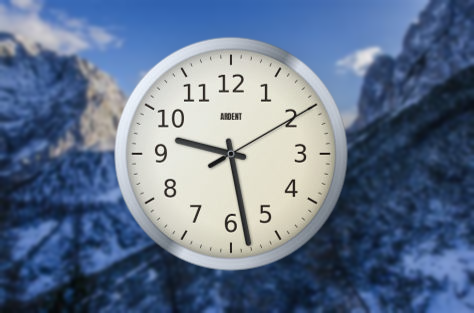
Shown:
9,28,10
